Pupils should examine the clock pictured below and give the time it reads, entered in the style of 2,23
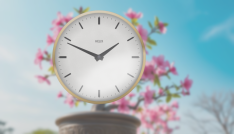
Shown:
1,49
